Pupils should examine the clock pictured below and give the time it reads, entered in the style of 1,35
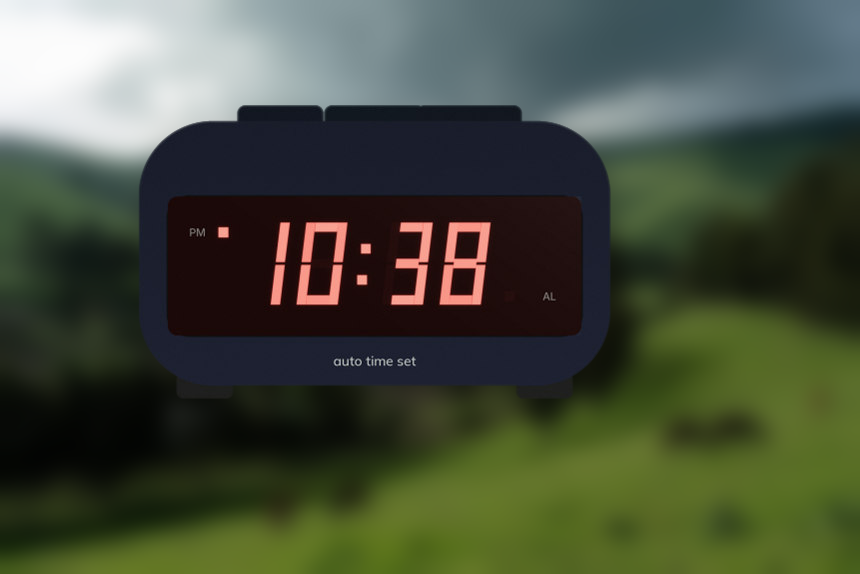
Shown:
10,38
